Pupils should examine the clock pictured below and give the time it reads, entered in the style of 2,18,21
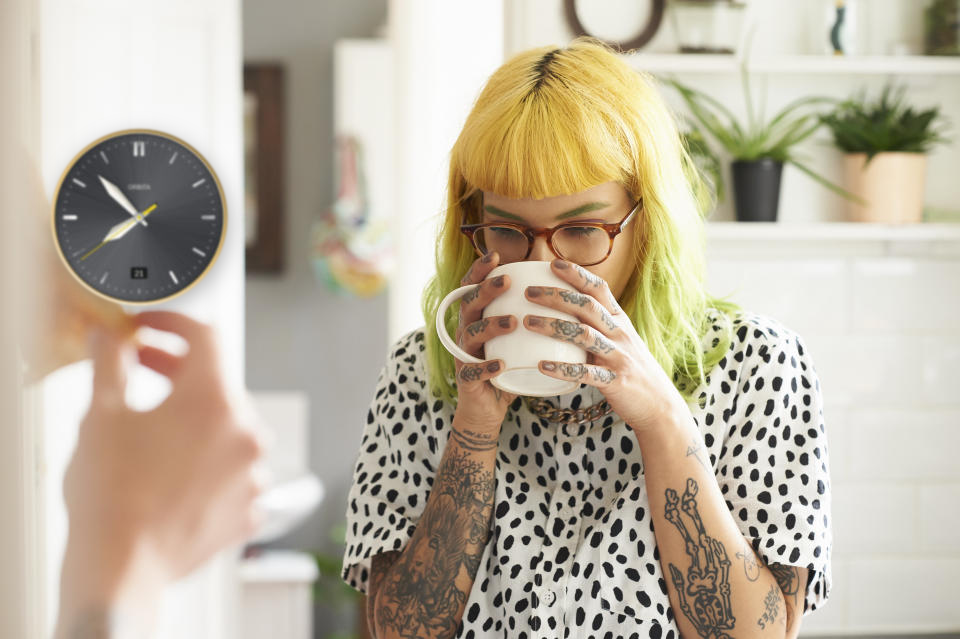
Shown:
7,52,39
